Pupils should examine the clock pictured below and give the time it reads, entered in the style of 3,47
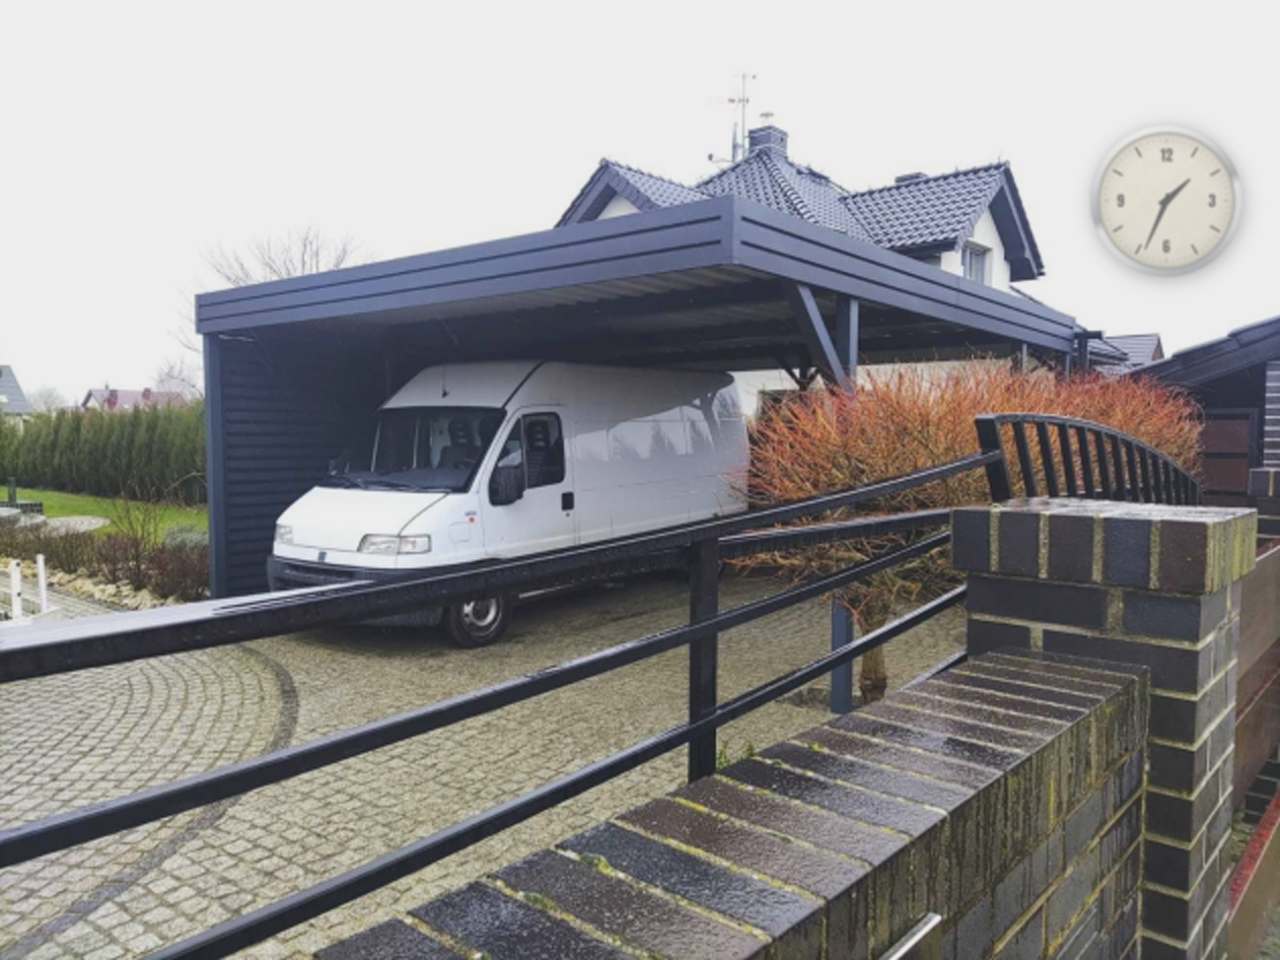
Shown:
1,34
